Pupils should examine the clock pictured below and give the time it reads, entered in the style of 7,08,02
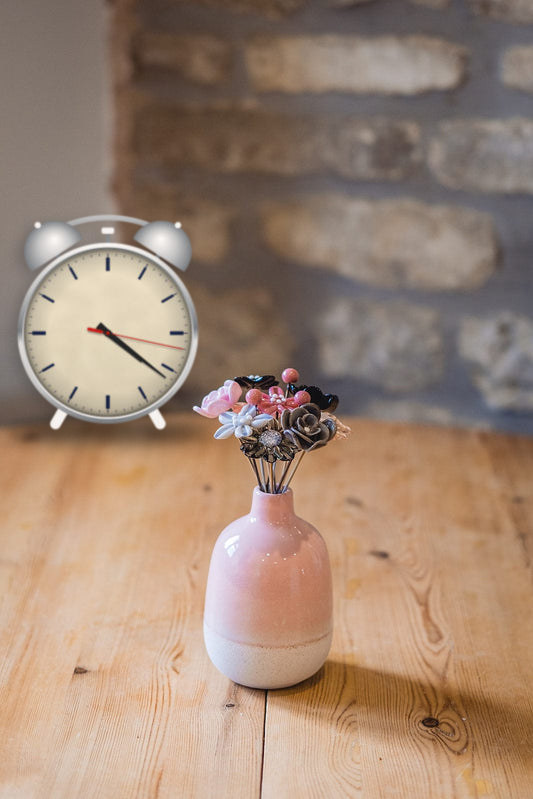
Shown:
4,21,17
